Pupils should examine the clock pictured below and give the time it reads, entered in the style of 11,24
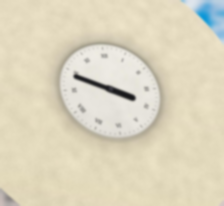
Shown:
3,49
